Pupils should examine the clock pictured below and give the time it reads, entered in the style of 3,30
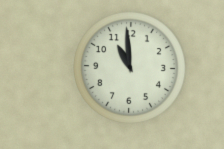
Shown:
10,59
